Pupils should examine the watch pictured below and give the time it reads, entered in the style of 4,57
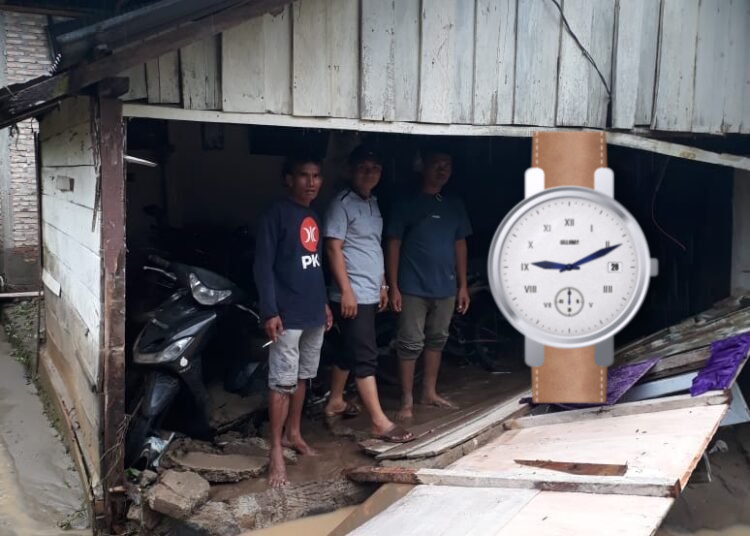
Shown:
9,11
